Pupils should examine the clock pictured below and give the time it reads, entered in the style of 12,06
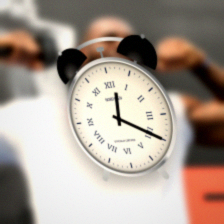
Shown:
12,20
